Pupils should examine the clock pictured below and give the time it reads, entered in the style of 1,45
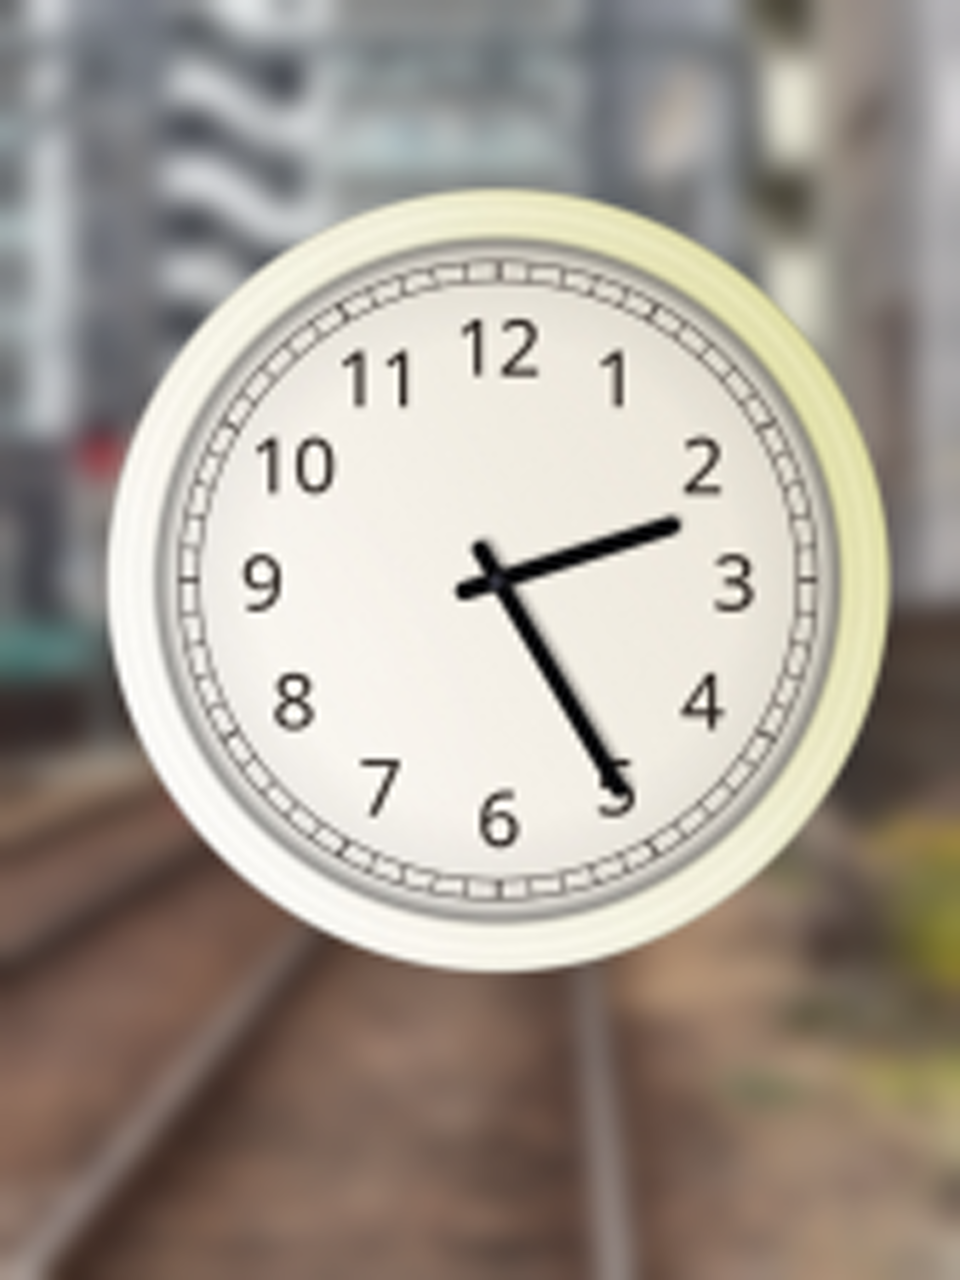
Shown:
2,25
